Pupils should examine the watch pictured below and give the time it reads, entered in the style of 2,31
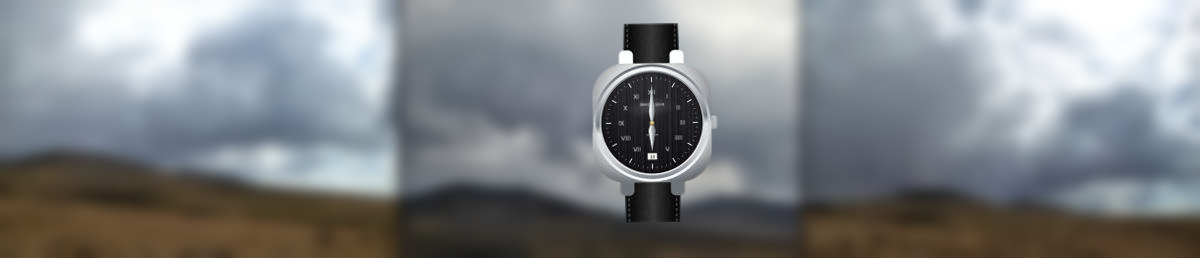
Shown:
6,00
